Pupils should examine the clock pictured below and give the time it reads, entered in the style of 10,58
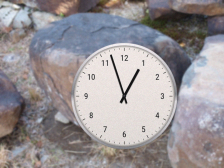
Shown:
12,57
